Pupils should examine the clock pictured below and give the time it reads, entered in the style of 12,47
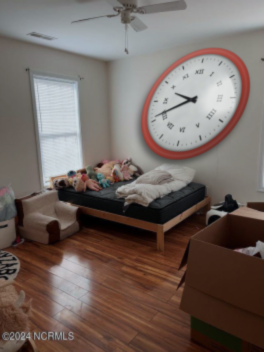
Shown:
9,41
